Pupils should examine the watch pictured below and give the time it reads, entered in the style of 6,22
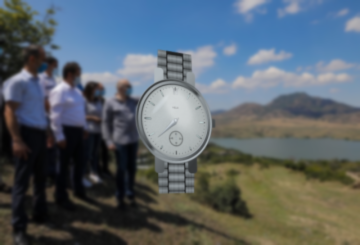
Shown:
7,38
